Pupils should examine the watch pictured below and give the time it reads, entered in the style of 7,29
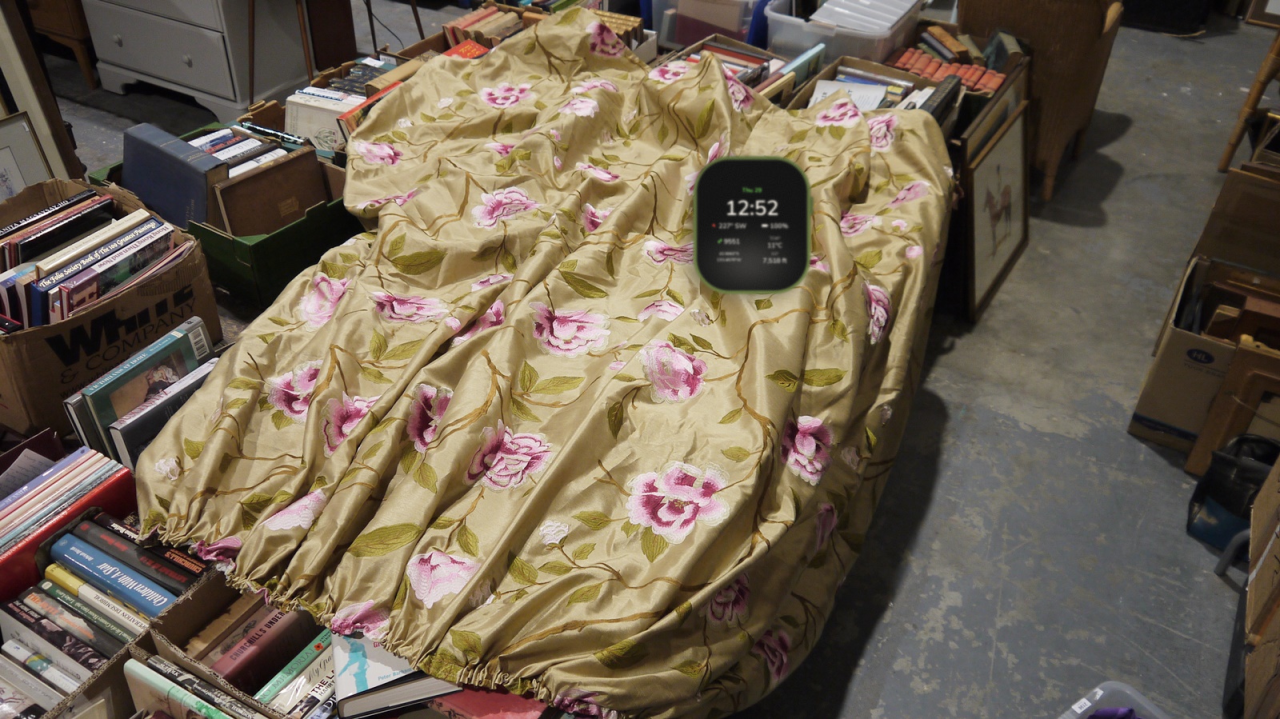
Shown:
12,52
